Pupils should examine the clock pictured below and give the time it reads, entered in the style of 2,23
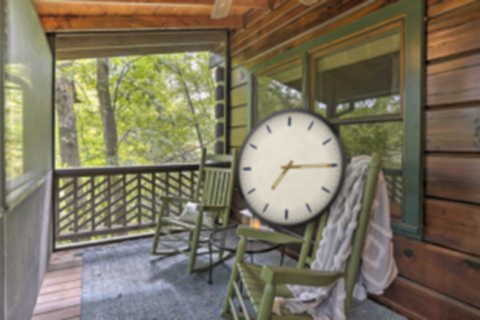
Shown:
7,15
